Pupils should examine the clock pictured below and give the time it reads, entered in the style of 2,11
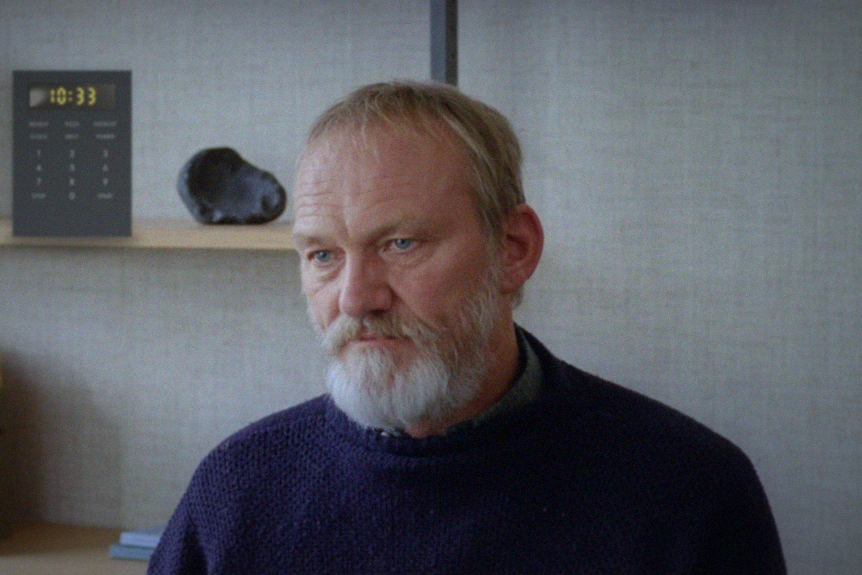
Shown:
10,33
